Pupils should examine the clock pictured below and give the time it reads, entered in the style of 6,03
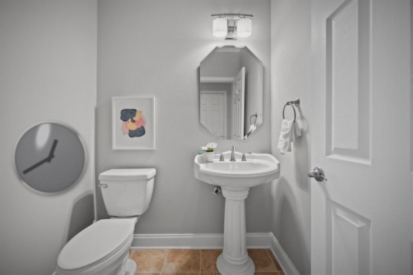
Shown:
12,40
